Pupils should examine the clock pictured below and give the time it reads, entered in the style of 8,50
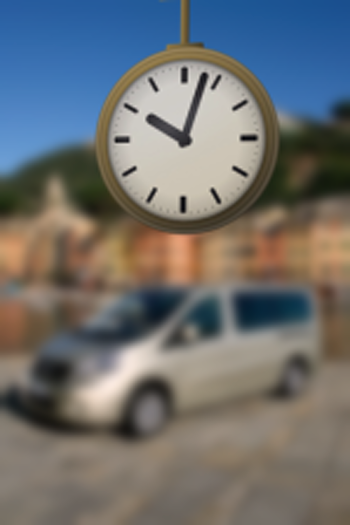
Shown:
10,03
